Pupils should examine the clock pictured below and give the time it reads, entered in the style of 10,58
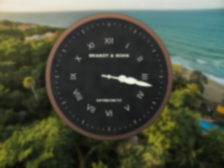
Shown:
3,17
